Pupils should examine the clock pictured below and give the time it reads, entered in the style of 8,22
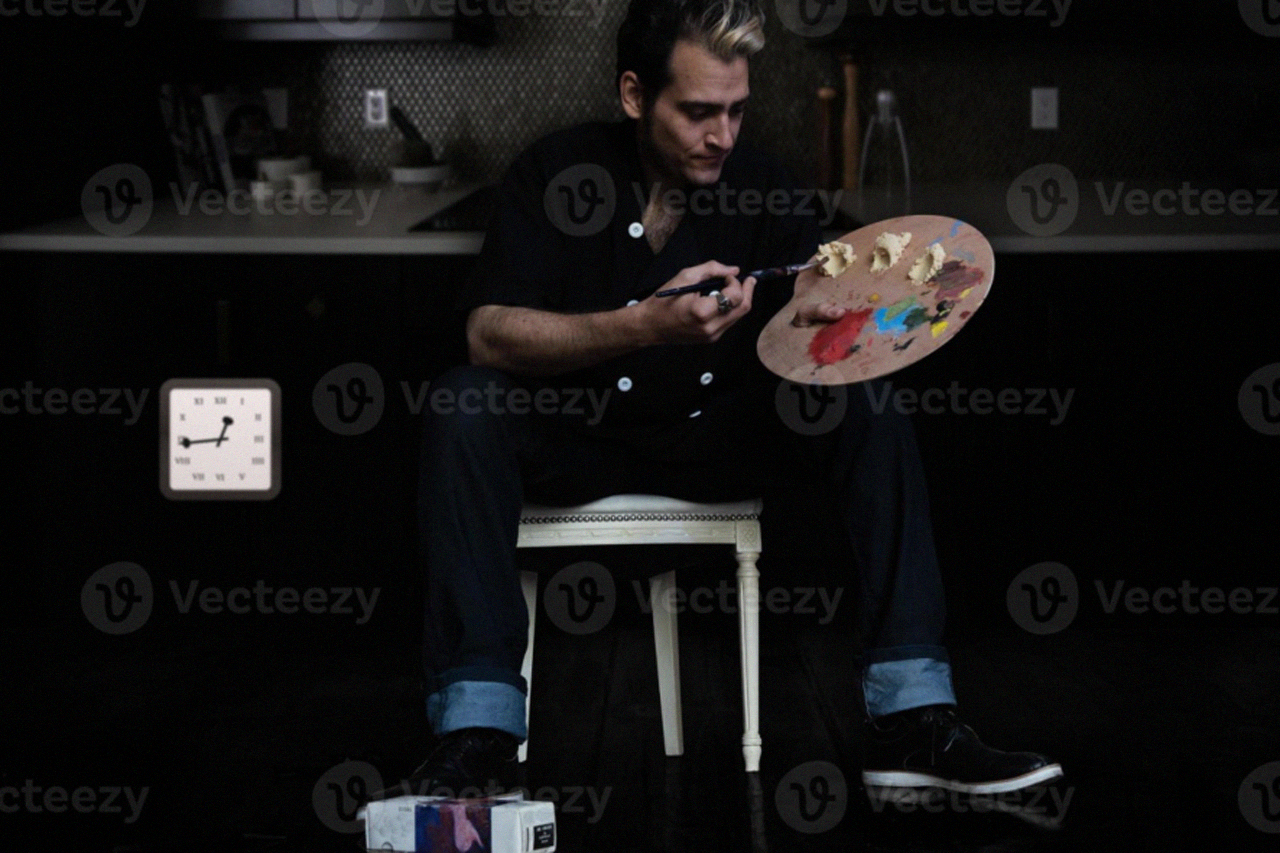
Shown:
12,44
